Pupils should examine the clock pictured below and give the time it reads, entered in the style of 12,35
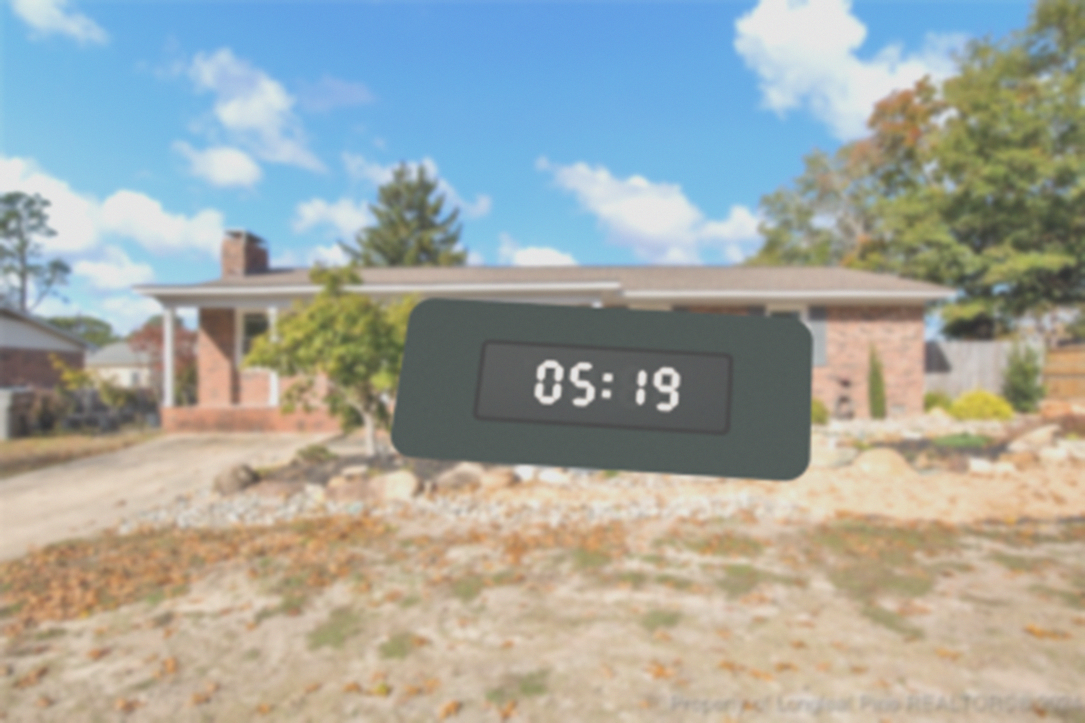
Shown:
5,19
